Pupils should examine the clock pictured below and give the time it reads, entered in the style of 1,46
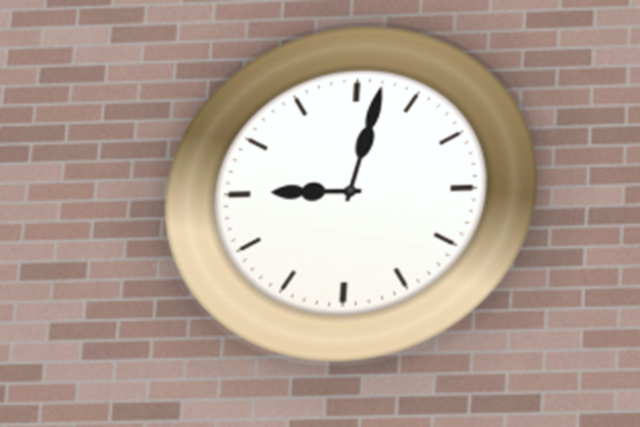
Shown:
9,02
